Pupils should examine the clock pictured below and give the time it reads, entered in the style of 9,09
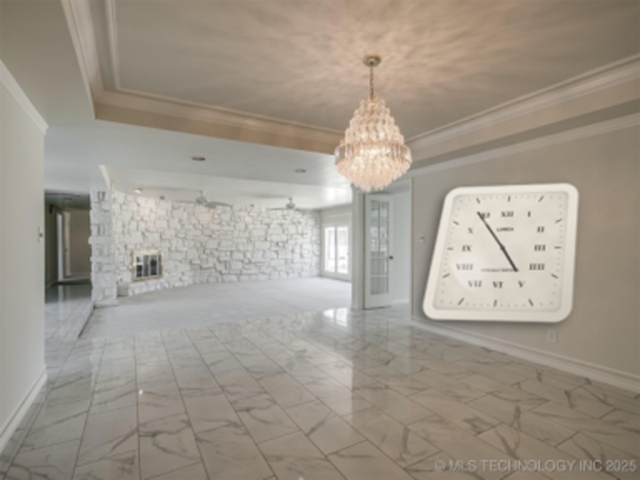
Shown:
4,54
